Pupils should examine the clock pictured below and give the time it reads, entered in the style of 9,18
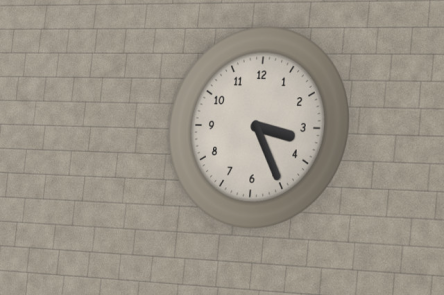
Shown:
3,25
